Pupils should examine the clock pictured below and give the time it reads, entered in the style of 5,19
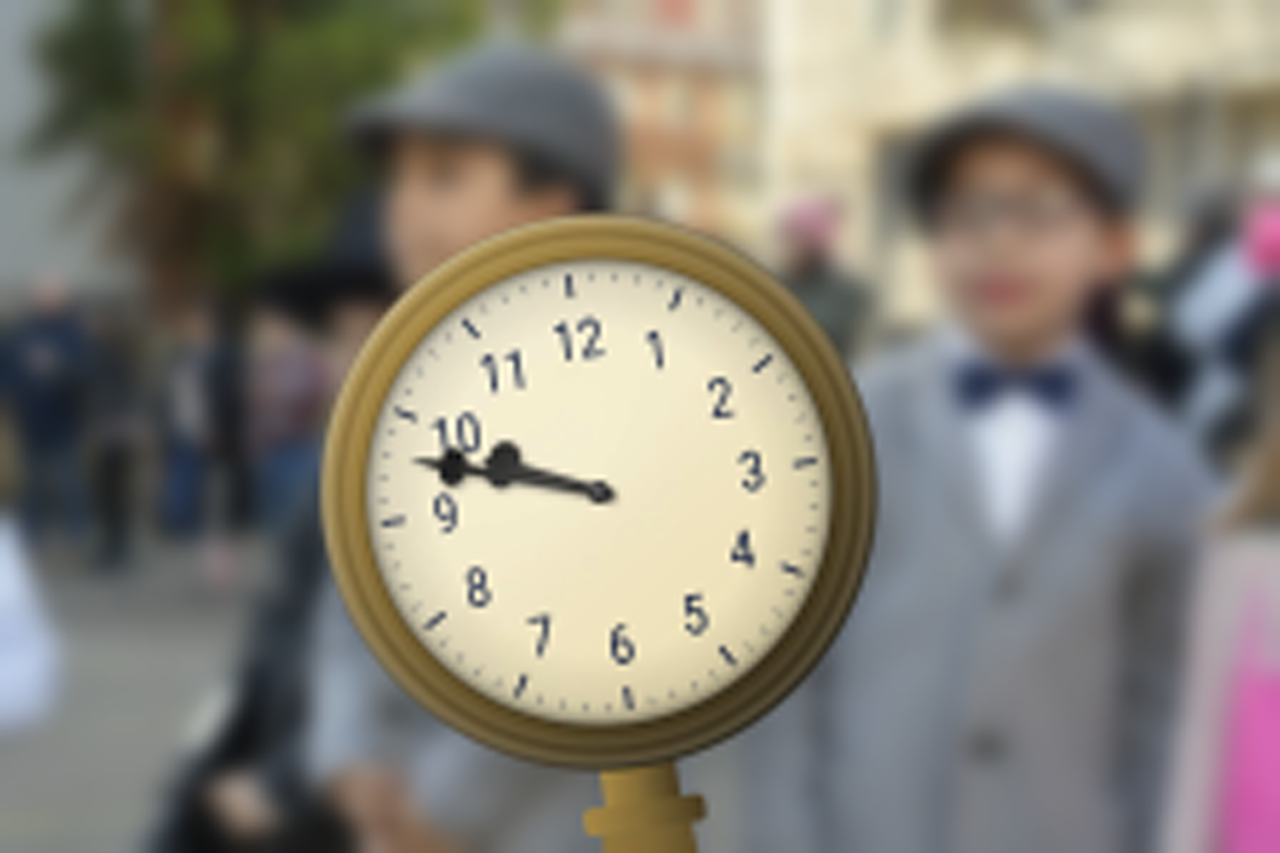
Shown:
9,48
